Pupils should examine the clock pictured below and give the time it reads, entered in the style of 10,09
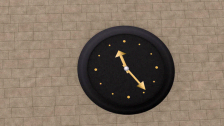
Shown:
11,24
